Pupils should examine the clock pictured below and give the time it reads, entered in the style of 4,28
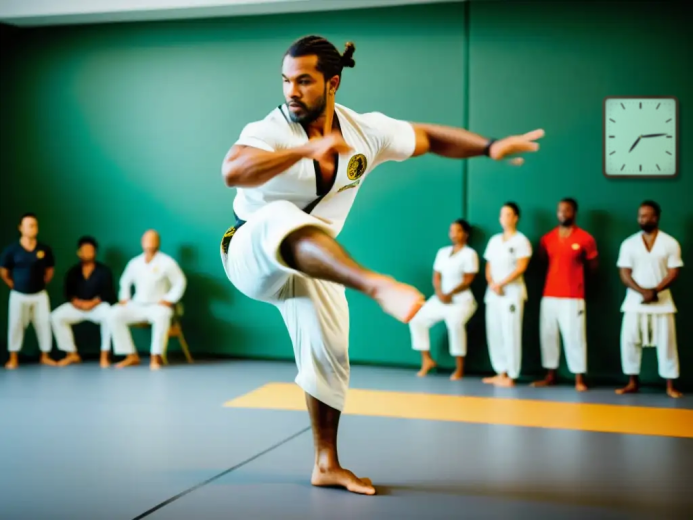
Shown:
7,14
